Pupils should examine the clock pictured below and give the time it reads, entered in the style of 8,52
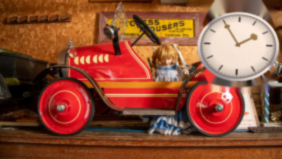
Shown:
1,55
